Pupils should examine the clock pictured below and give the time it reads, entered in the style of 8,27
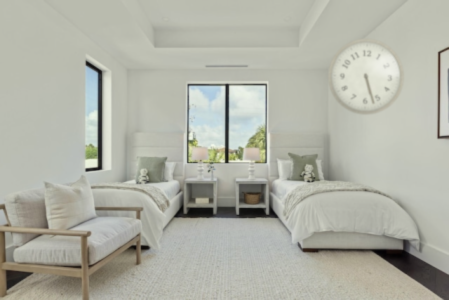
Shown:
5,27
